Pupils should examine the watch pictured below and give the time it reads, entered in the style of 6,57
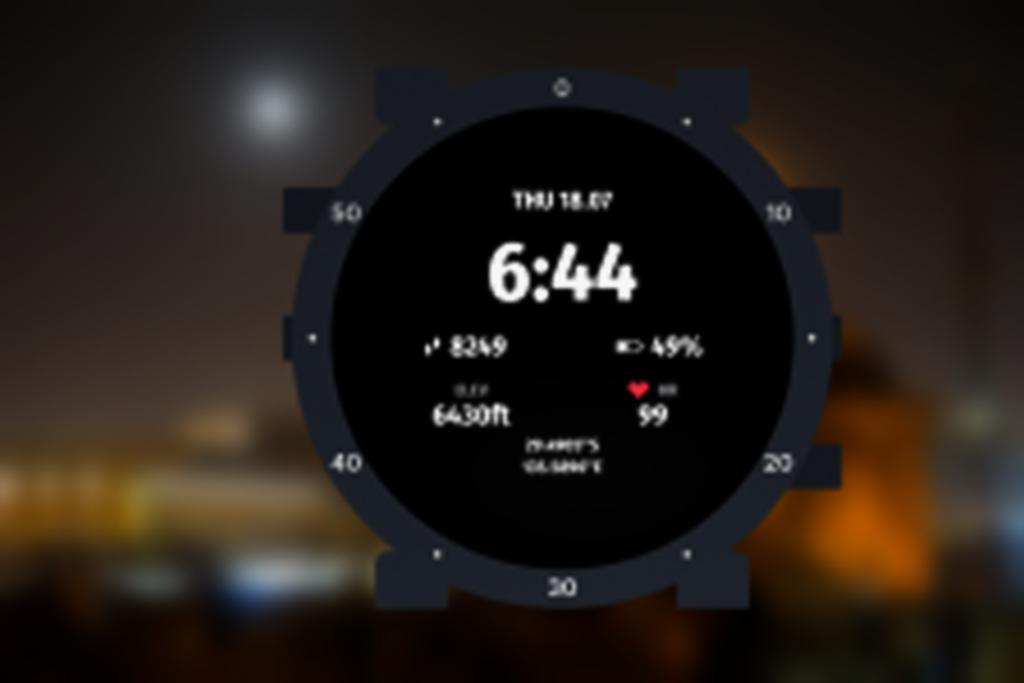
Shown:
6,44
